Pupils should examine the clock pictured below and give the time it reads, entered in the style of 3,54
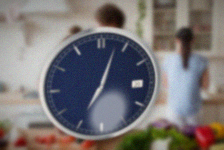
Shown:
7,03
